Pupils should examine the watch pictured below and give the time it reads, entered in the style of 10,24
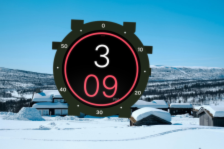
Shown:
3,09
